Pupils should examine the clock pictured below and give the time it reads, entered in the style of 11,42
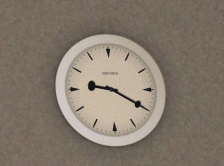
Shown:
9,20
